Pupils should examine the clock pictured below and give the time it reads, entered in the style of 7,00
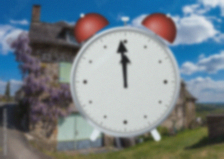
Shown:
11,59
